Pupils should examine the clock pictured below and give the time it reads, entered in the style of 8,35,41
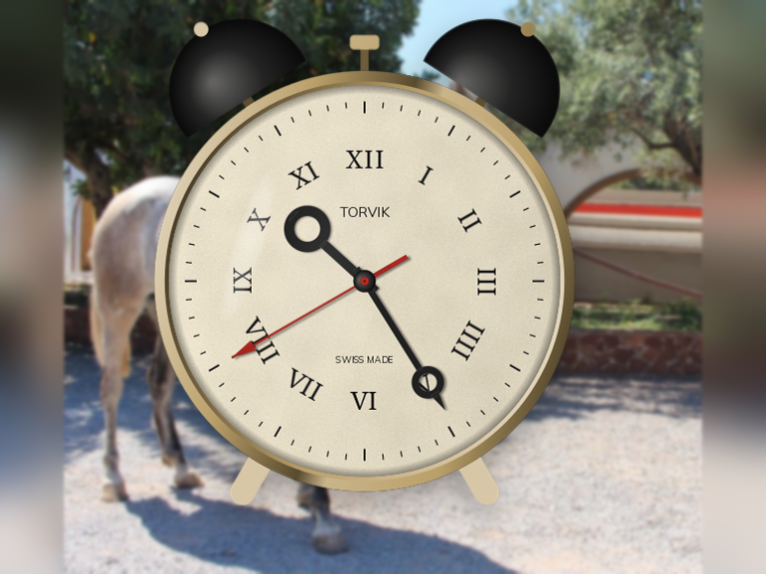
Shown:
10,24,40
